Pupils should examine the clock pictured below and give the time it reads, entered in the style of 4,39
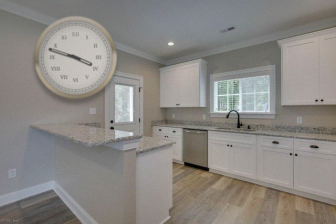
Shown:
3,48
